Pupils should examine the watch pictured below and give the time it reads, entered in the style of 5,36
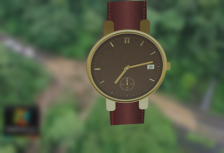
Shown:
7,13
